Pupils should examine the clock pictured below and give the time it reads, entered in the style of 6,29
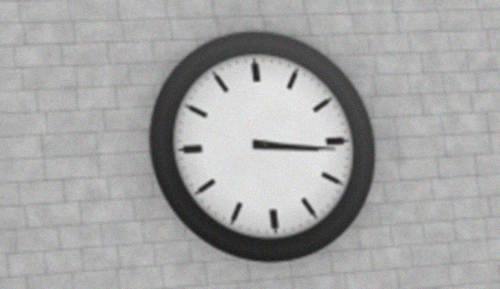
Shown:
3,16
